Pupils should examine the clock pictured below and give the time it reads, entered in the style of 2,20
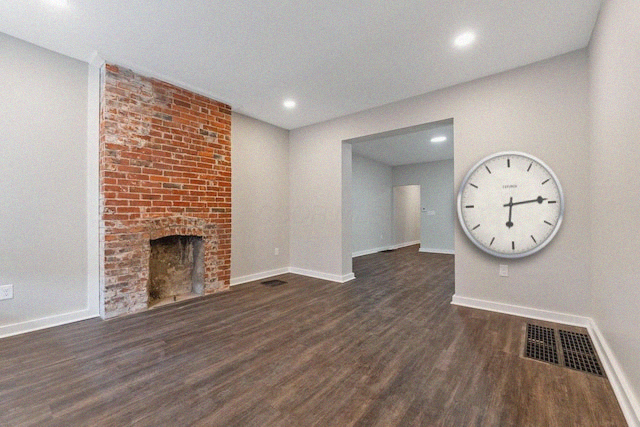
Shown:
6,14
